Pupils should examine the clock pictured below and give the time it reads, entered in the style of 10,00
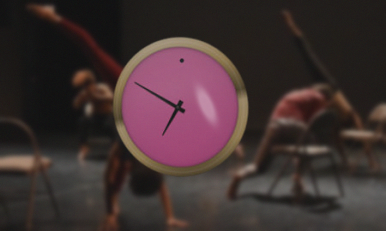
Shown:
6,49
